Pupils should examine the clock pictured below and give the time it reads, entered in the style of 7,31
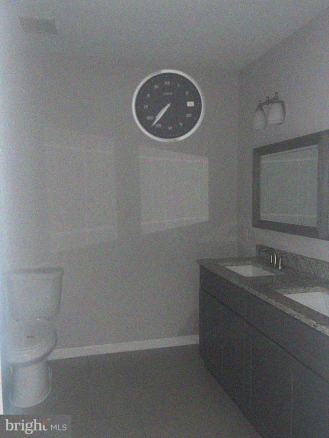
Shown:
7,37
